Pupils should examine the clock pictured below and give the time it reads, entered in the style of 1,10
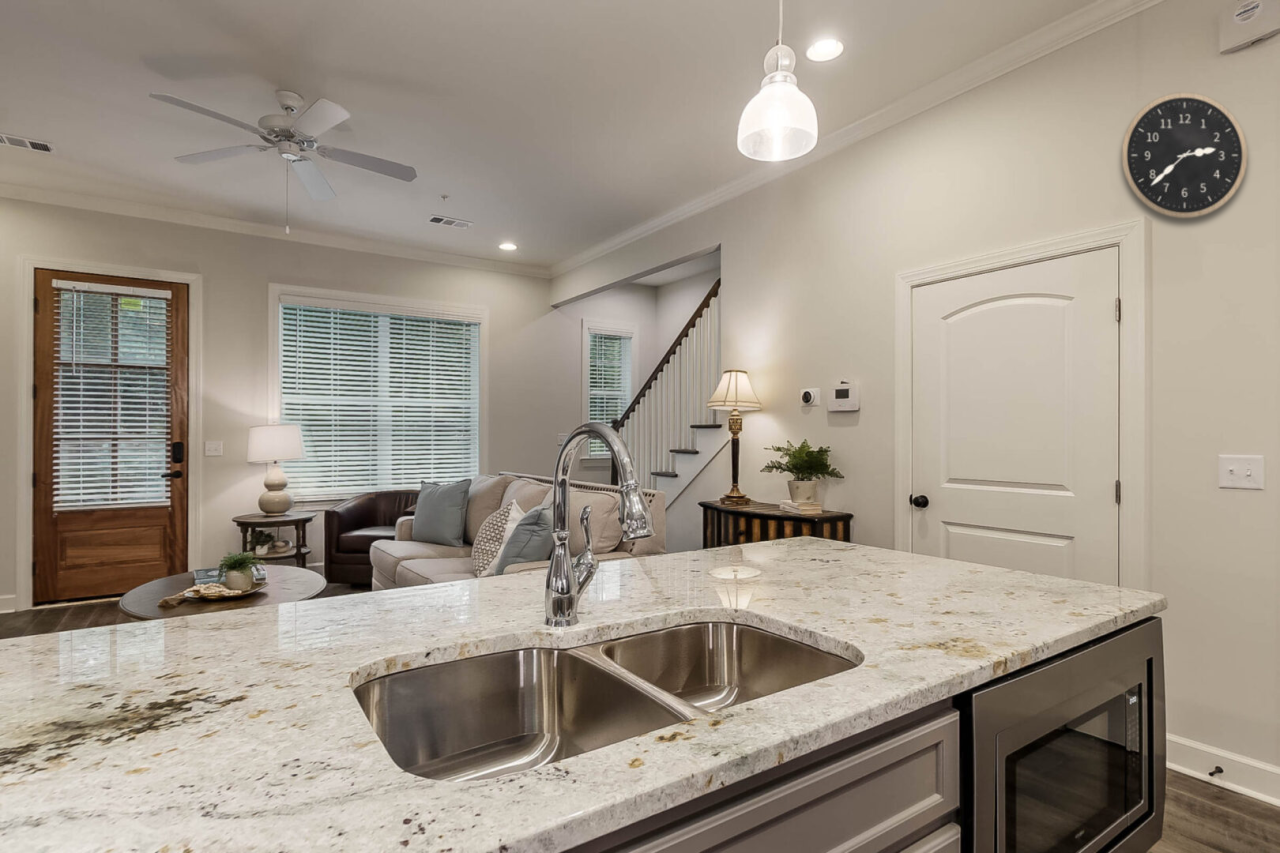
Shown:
2,38
